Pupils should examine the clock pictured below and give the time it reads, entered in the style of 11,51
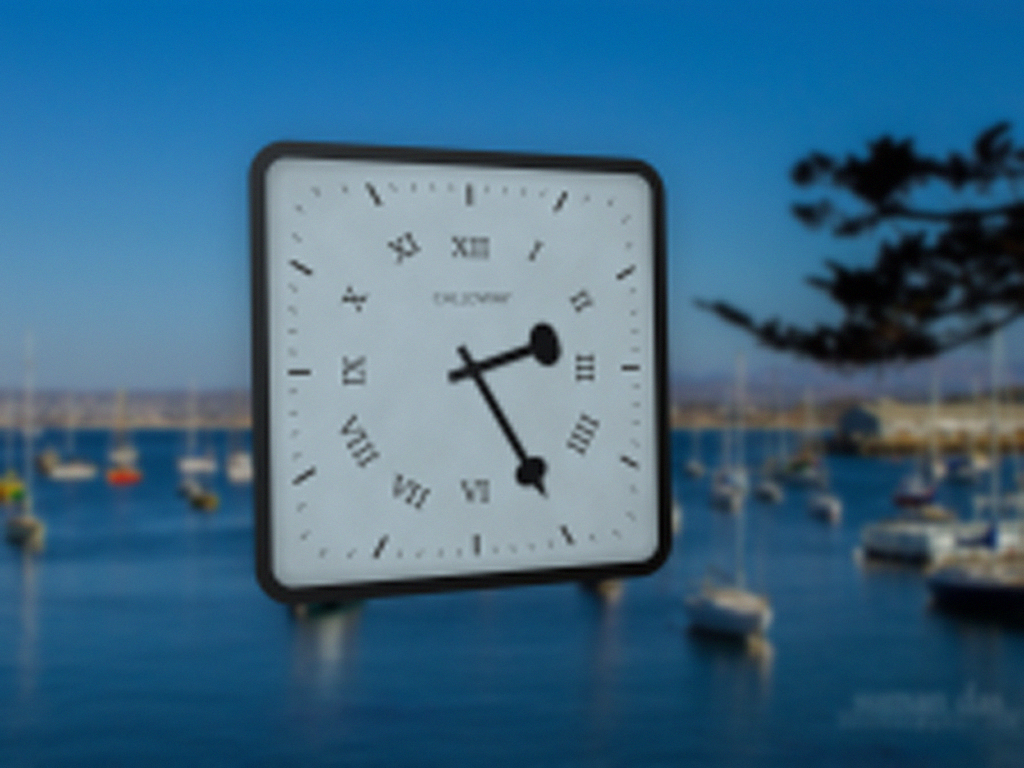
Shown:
2,25
